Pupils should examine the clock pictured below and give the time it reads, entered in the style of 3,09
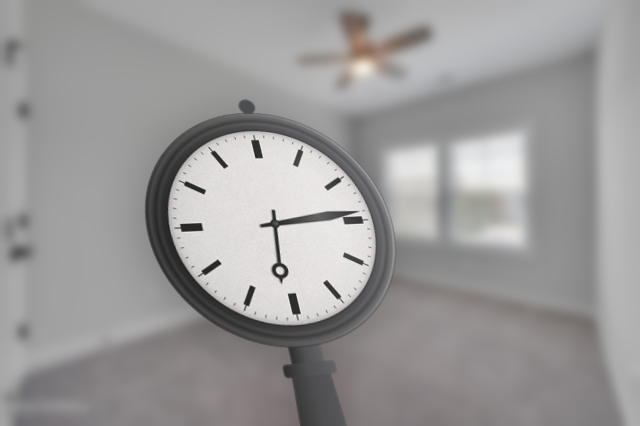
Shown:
6,14
